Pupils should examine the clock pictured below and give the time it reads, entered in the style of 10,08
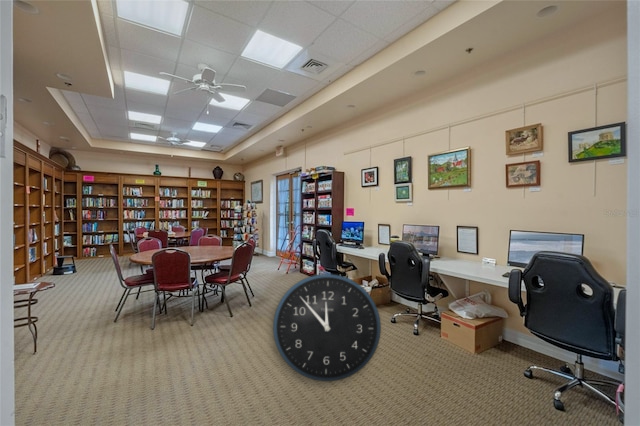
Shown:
11,53
